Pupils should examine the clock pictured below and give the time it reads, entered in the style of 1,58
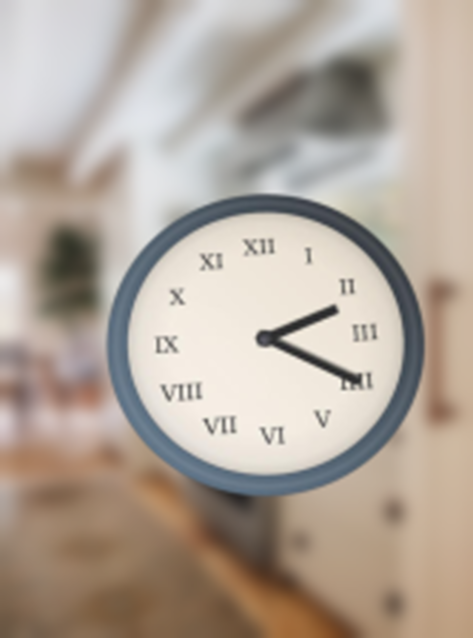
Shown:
2,20
